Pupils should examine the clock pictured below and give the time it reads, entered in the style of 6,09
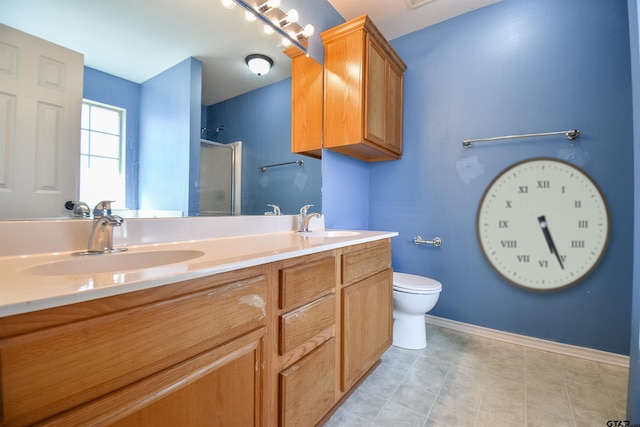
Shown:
5,26
